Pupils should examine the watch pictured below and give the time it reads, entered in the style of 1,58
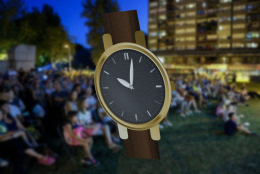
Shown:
10,02
